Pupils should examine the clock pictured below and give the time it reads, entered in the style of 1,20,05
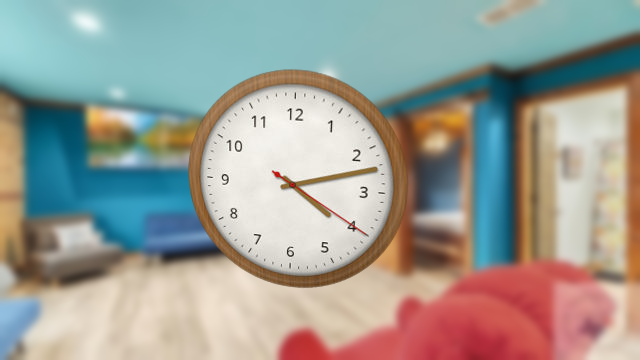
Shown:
4,12,20
